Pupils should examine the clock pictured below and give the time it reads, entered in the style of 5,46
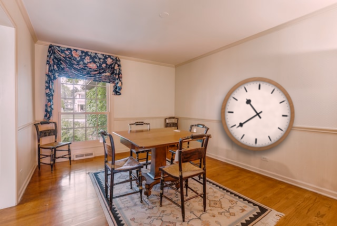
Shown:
10,39
